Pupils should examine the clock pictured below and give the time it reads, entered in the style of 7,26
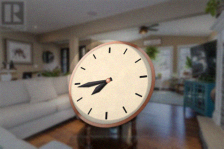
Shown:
7,44
